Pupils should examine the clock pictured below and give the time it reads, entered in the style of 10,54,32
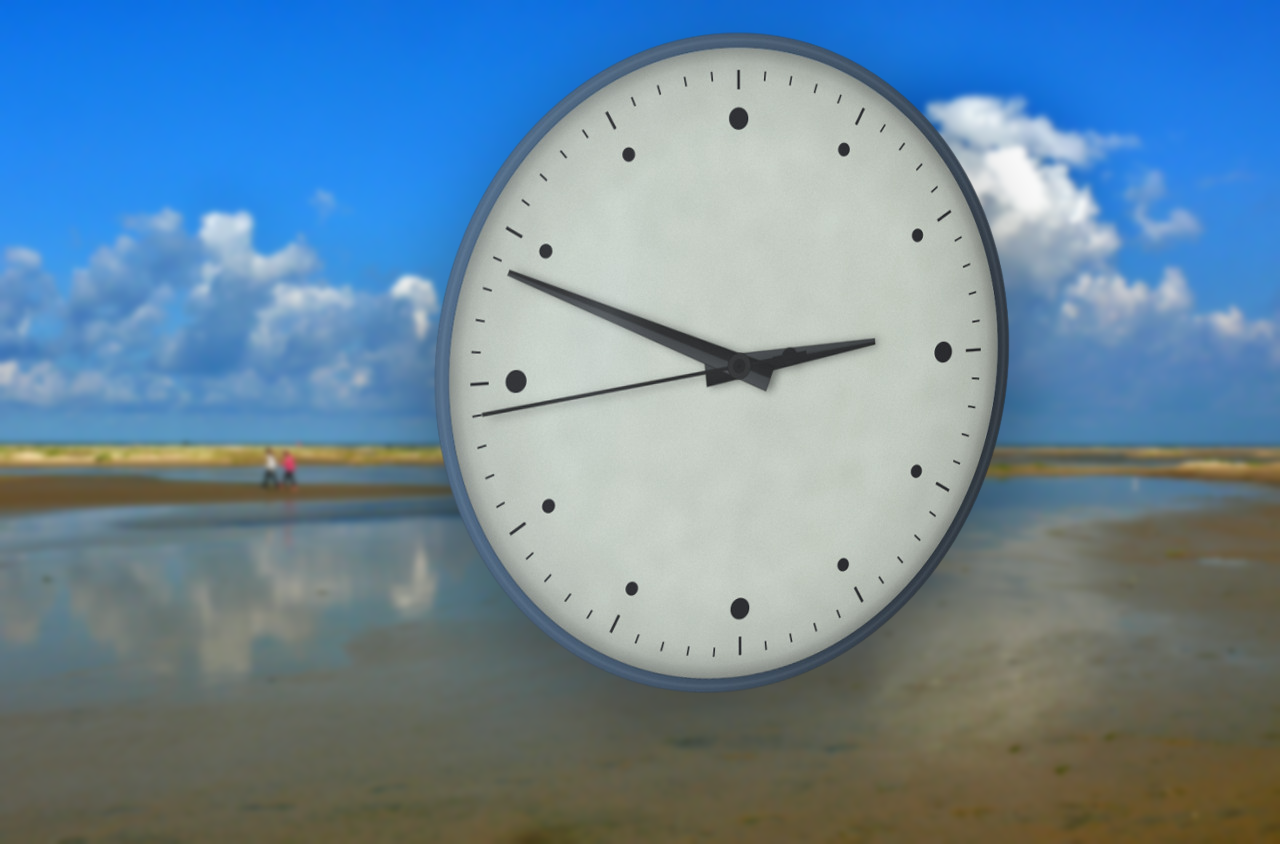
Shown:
2,48,44
